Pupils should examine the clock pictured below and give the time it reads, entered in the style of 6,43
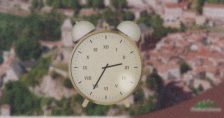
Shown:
2,35
